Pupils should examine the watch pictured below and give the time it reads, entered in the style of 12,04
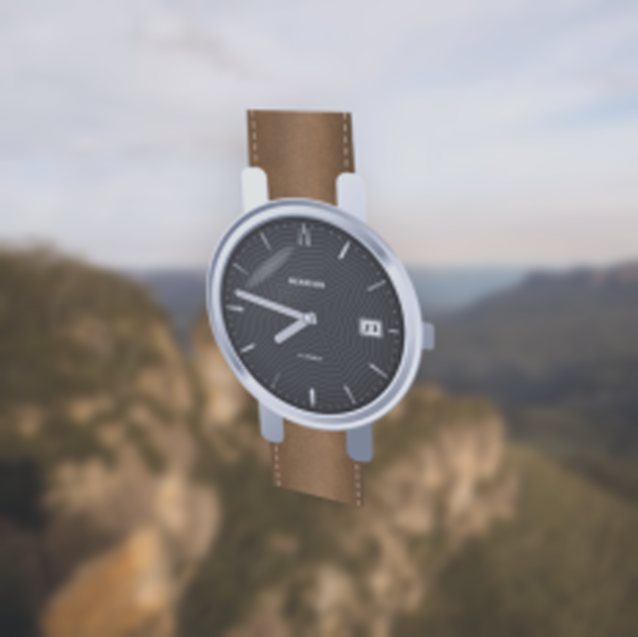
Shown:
7,47
